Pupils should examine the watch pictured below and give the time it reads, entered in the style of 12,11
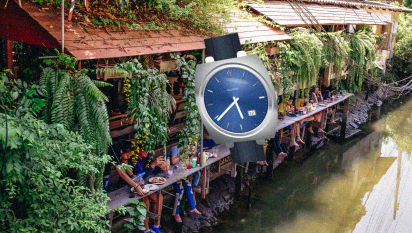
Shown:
5,39
